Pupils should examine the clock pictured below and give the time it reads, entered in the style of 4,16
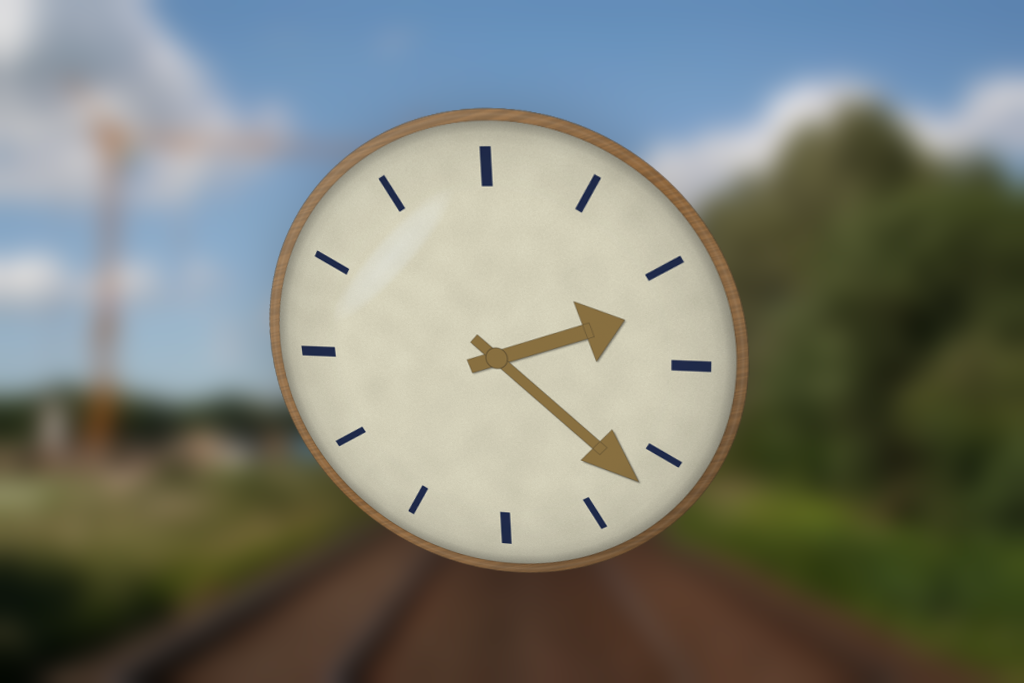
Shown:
2,22
